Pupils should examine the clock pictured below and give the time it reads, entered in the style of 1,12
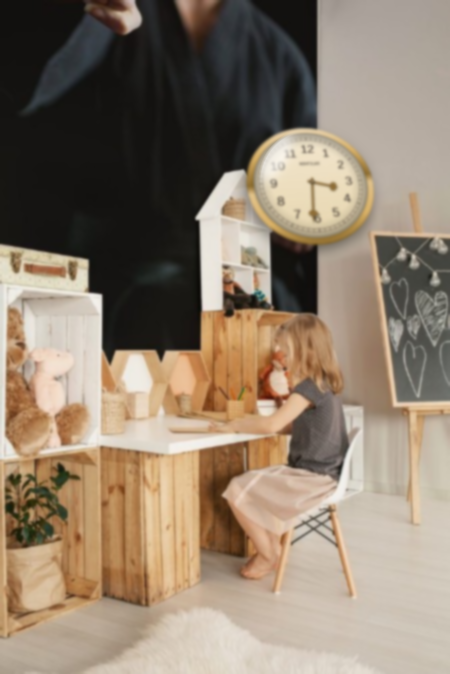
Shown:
3,31
